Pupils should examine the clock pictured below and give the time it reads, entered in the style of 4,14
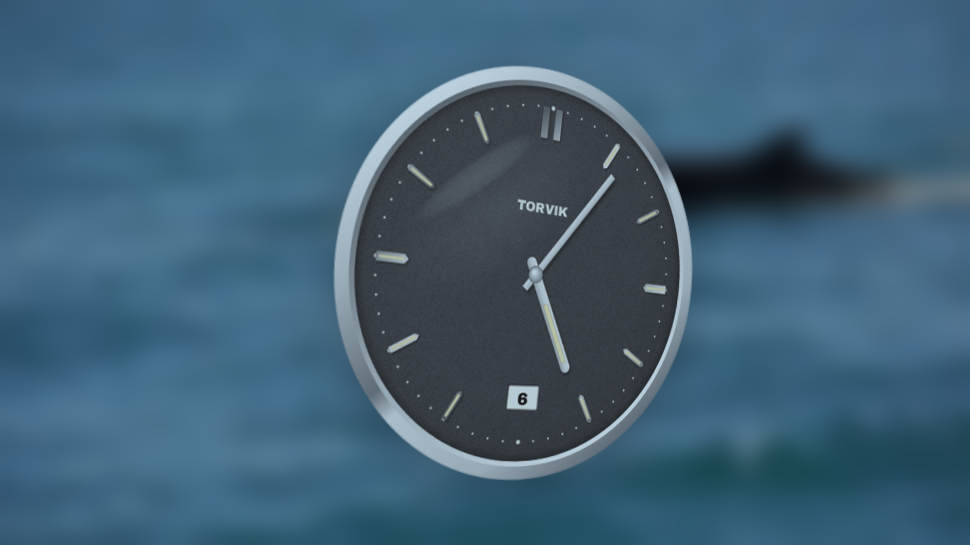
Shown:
5,06
